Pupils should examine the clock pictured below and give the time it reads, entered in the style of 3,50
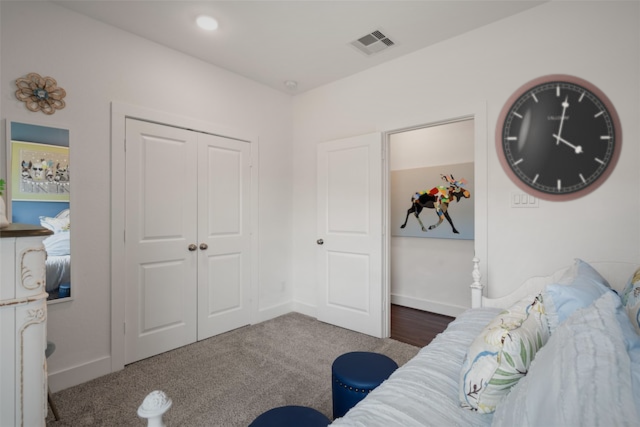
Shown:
4,02
